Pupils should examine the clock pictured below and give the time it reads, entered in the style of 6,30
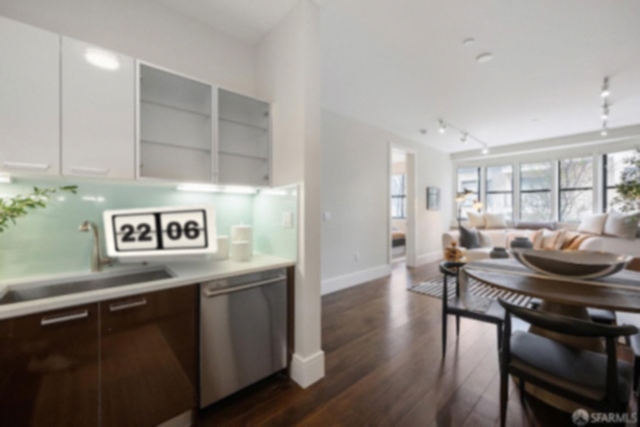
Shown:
22,06
